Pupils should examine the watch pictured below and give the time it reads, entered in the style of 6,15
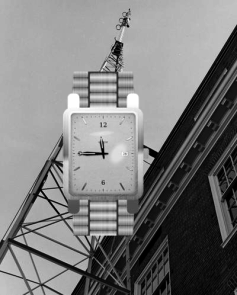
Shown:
11,45
